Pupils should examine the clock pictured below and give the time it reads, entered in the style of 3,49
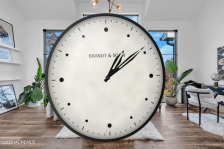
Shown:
1,09
